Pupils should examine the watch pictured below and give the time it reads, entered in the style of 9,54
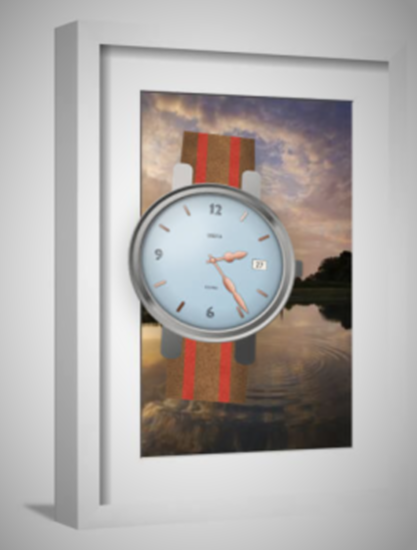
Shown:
2,24
